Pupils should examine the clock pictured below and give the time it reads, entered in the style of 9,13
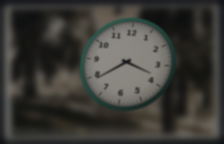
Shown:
3,39
